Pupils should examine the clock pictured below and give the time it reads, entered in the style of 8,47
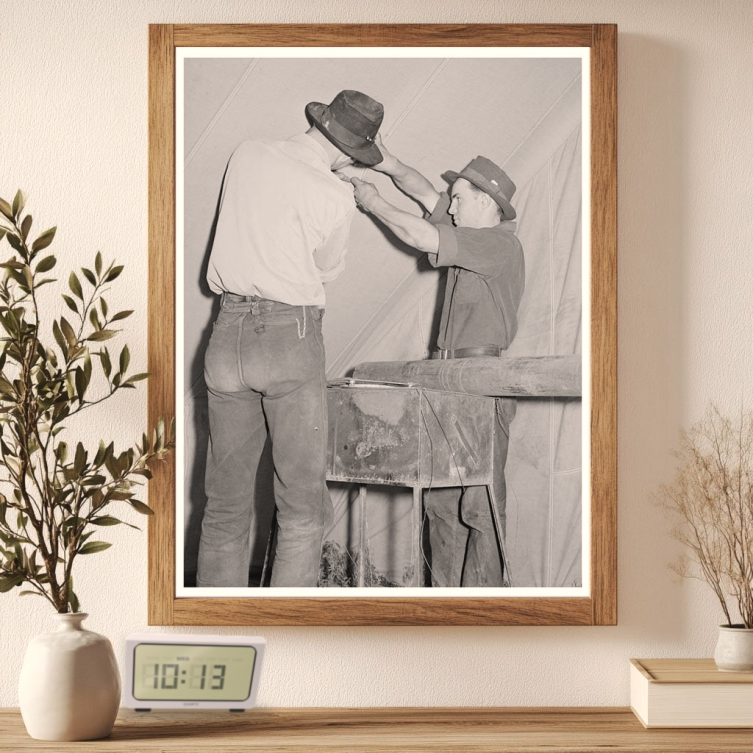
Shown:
10,13
